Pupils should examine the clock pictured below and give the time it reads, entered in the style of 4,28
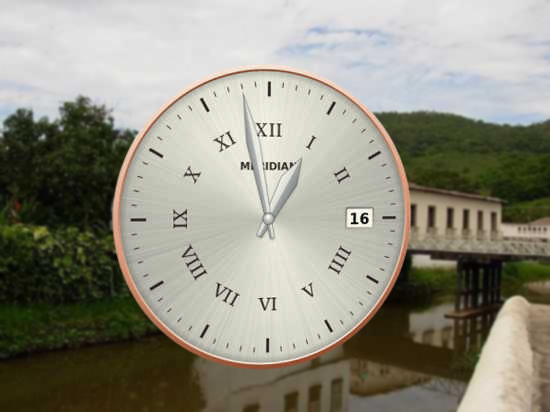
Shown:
12,58
